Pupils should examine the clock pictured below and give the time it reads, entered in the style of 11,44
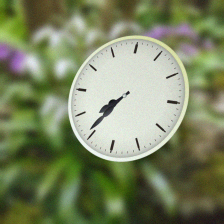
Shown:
7,36
